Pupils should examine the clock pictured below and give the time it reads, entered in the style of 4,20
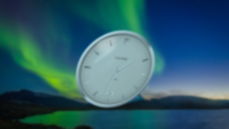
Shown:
1,32
